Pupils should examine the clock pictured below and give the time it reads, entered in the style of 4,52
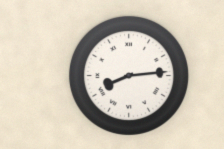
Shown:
8,14
